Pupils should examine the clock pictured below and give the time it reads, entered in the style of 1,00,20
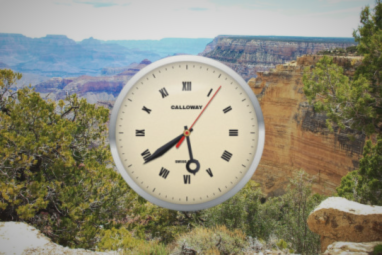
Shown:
5,39,06
